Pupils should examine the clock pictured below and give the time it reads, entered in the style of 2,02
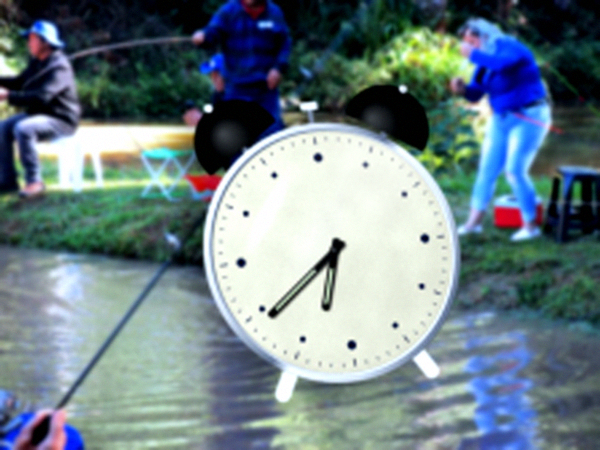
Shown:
6,39
